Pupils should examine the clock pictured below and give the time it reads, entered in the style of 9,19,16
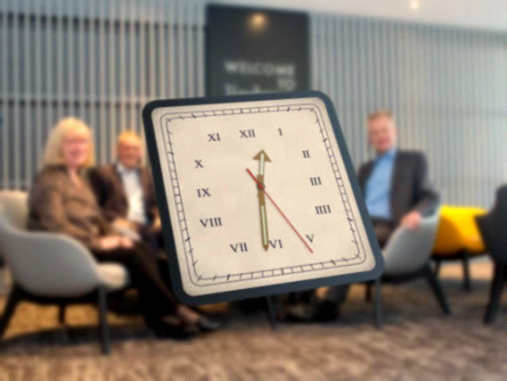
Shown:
12,31,26
